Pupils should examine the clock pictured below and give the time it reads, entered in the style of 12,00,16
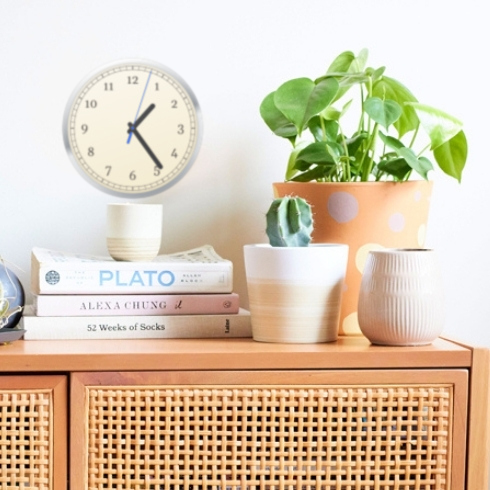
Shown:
1,24,03
